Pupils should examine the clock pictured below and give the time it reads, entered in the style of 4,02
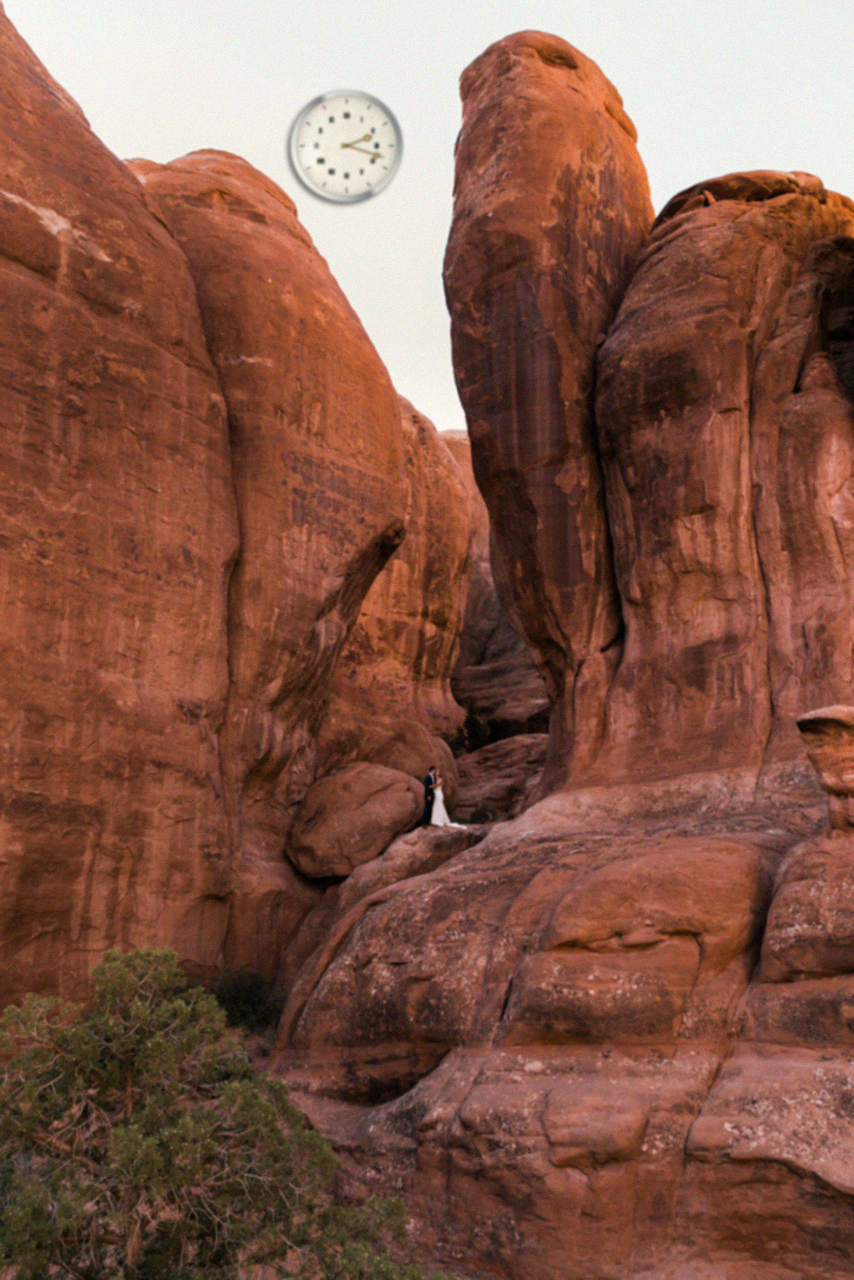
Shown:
2,18
